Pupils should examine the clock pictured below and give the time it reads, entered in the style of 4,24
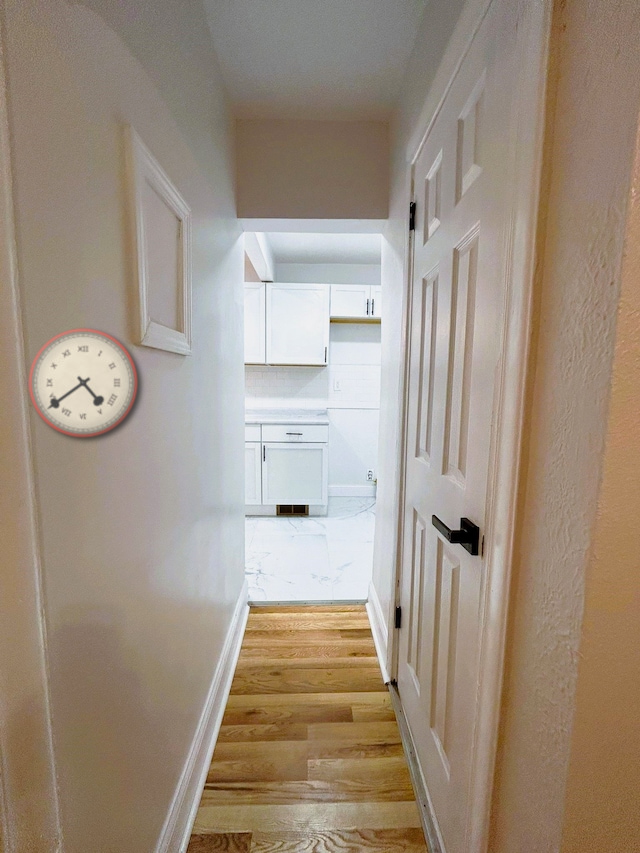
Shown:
4,39
